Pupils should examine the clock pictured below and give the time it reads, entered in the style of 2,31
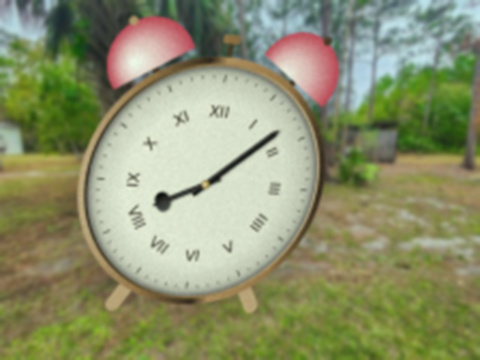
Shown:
8,08
